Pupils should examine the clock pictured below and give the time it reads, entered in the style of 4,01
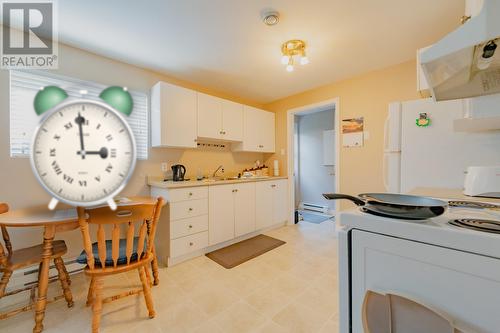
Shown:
2,59
